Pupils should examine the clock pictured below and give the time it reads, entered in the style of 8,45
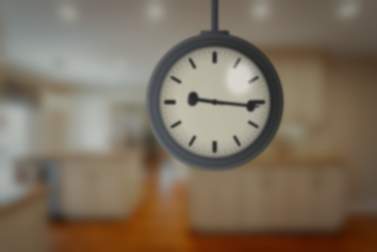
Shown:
9,16
